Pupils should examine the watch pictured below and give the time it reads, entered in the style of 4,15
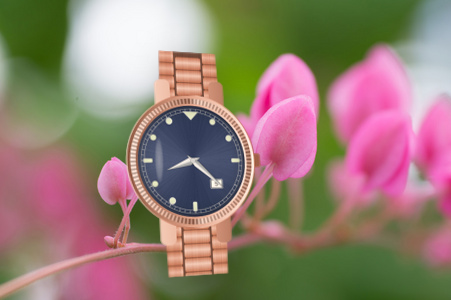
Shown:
8,22
